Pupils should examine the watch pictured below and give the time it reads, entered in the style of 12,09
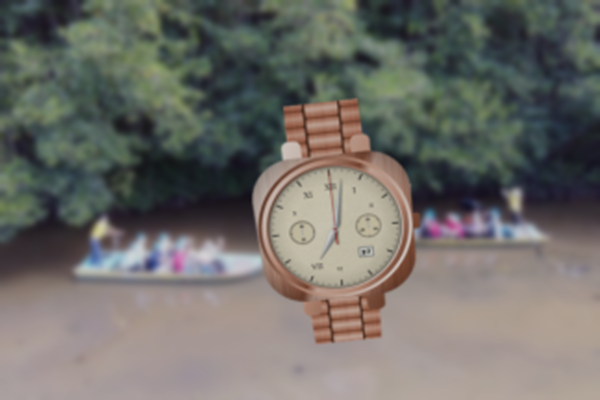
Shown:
7,02
